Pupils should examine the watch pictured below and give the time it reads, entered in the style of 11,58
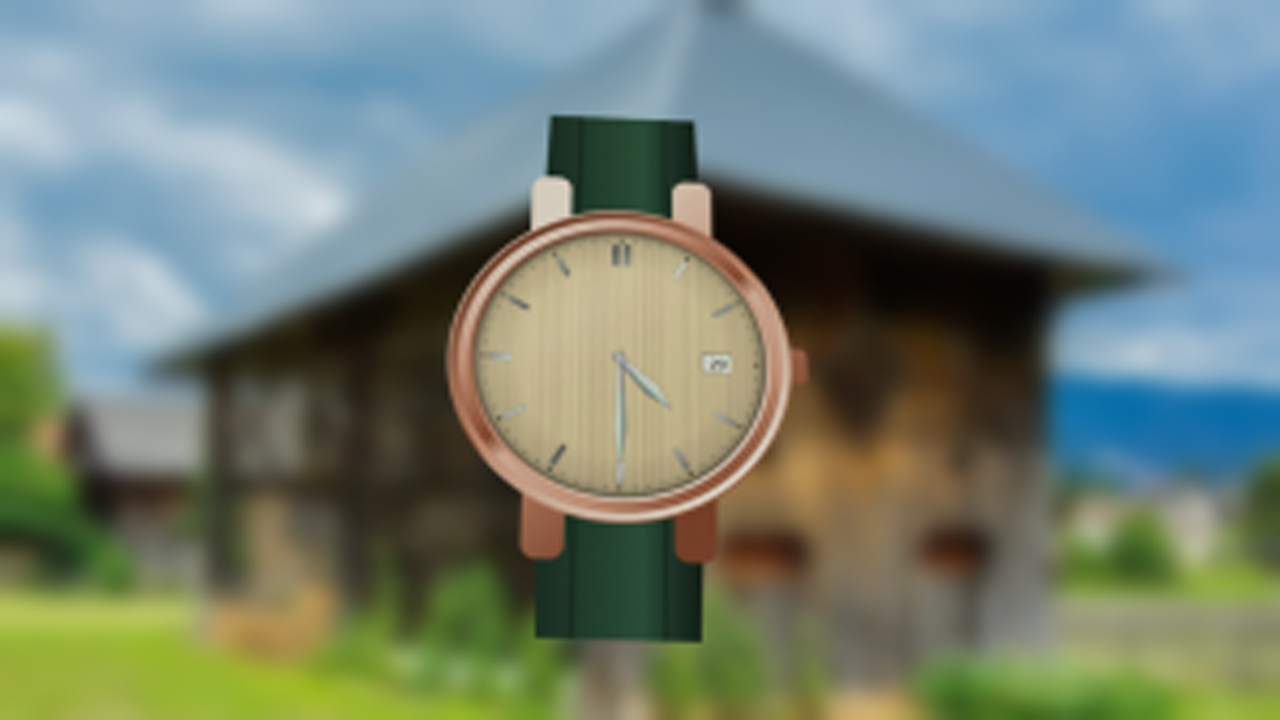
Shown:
4,30
